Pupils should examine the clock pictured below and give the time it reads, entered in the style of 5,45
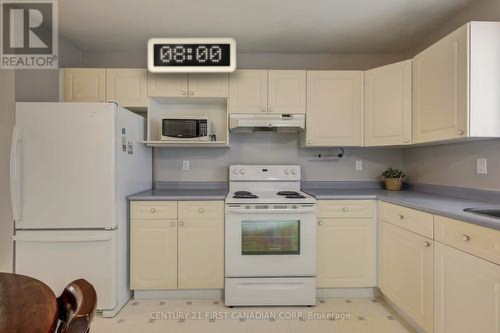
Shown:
8,00
